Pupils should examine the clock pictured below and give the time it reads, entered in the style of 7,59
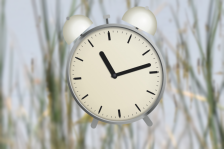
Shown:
11,13
